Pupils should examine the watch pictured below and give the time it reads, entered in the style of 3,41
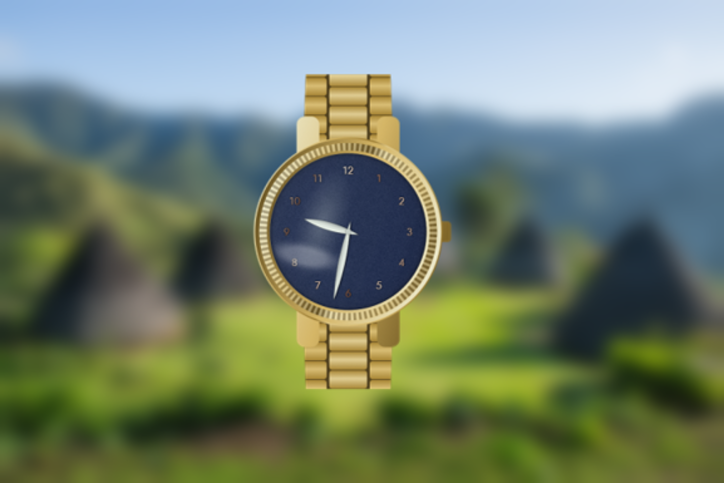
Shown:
9,32
